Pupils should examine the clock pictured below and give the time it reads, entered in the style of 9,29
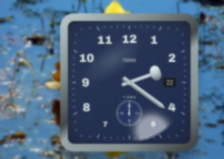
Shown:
2,21
